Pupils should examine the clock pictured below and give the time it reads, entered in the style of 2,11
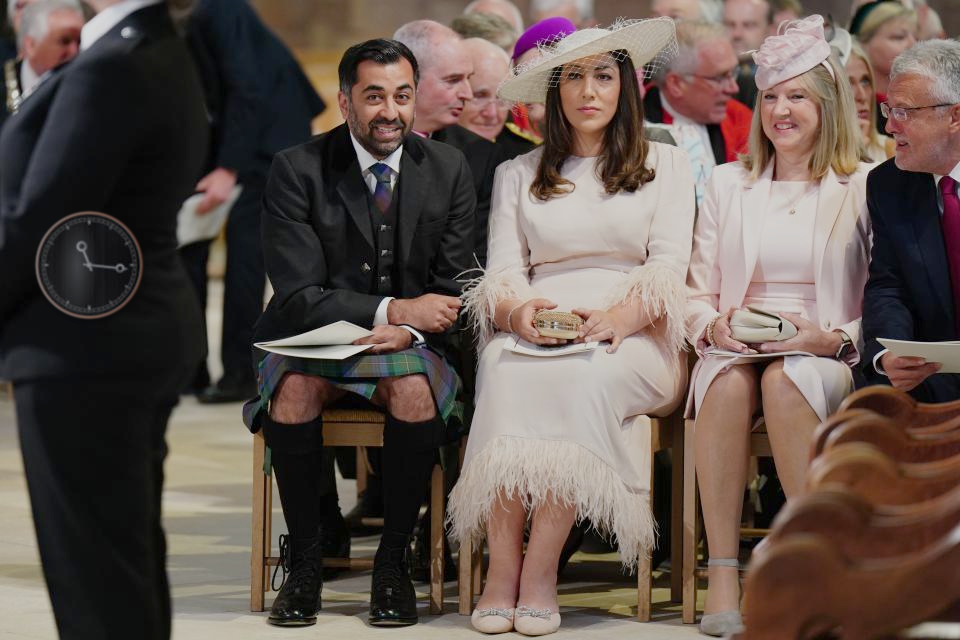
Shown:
11,16
